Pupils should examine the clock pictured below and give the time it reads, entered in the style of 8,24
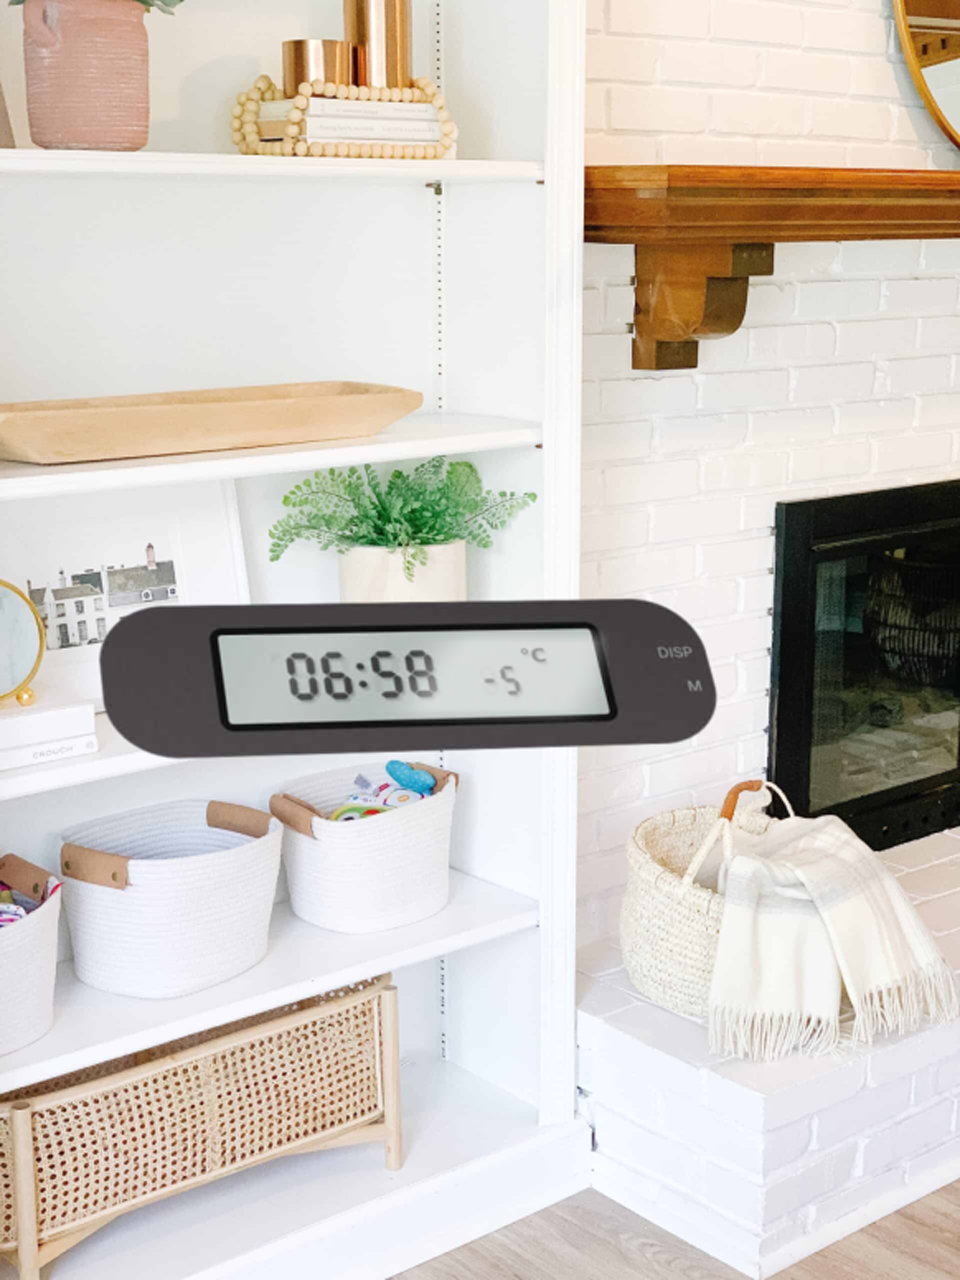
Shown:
6,58
